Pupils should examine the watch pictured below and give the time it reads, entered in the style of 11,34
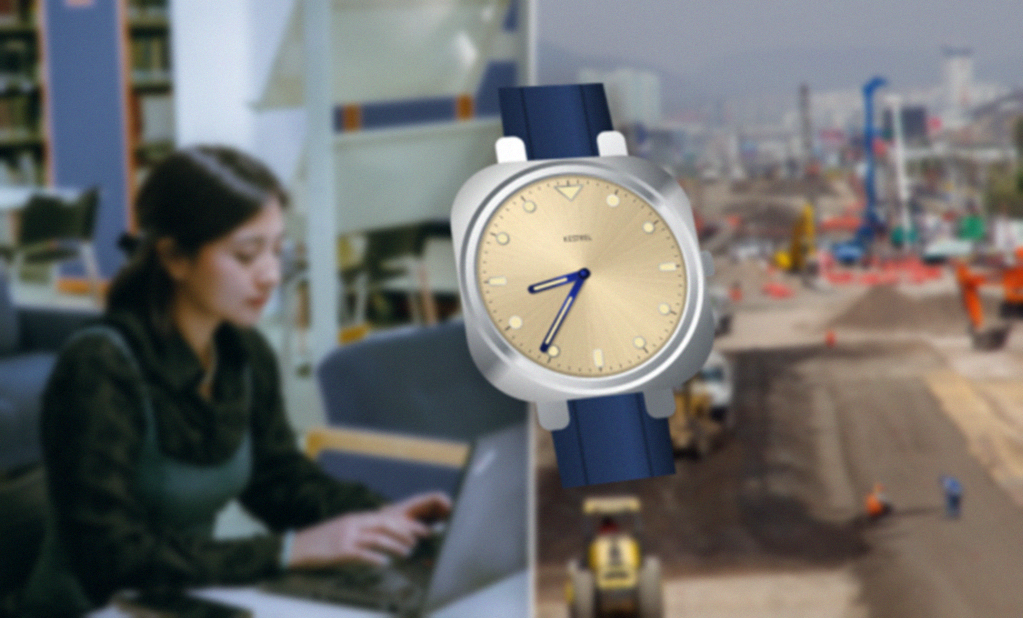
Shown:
8,36
